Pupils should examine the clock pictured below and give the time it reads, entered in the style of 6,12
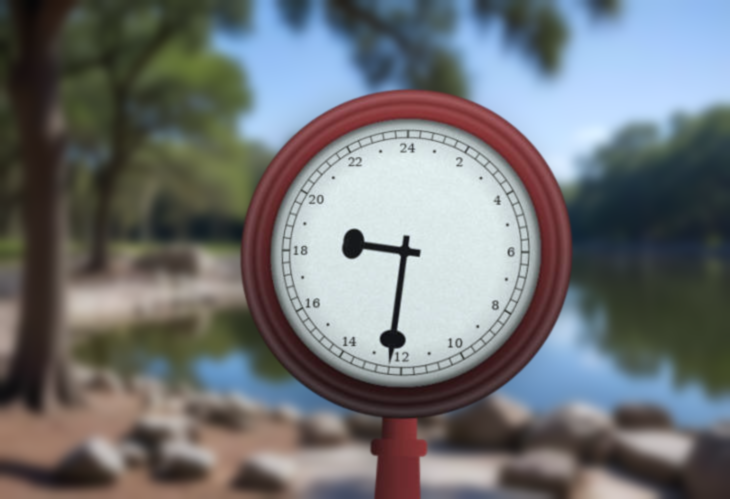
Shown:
18,31
